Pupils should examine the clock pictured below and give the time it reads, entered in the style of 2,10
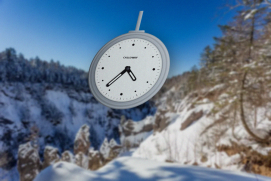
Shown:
4,37
